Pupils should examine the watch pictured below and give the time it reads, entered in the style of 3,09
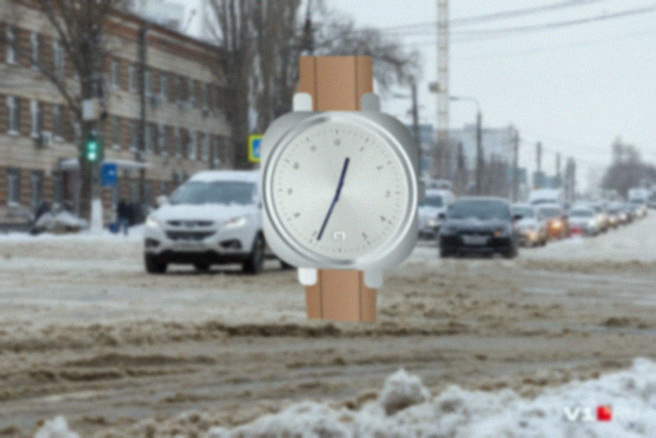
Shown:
12,34
